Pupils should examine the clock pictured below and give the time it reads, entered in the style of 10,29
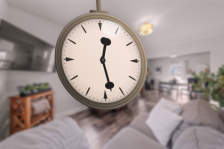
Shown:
12,28
